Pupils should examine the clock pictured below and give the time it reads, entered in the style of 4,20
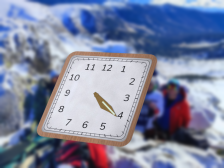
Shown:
4,21
